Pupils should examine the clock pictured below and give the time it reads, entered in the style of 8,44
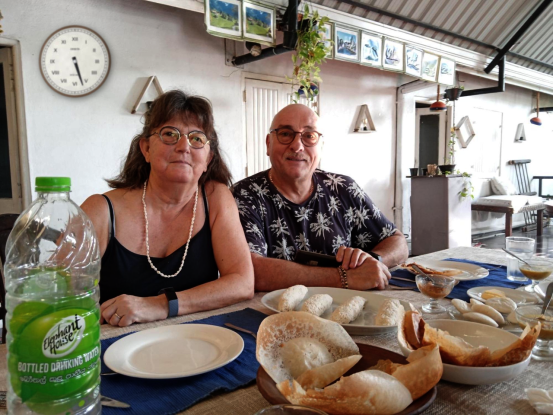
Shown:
5,27
